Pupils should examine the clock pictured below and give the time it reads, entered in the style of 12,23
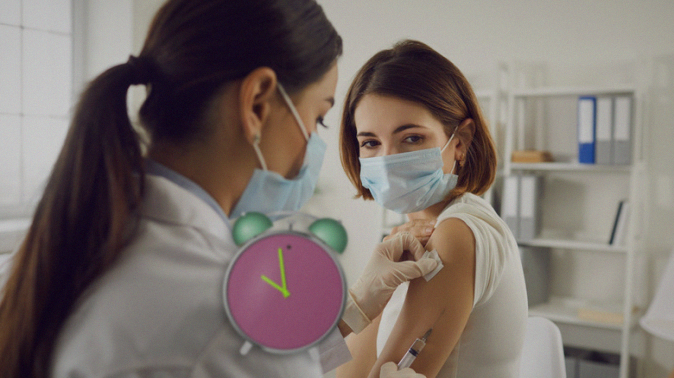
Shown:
9,58
